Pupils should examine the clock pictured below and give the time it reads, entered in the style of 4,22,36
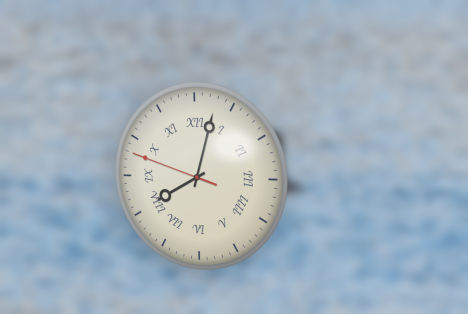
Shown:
8,02,48
